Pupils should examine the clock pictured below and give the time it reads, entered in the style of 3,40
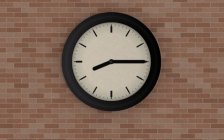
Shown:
8,15
